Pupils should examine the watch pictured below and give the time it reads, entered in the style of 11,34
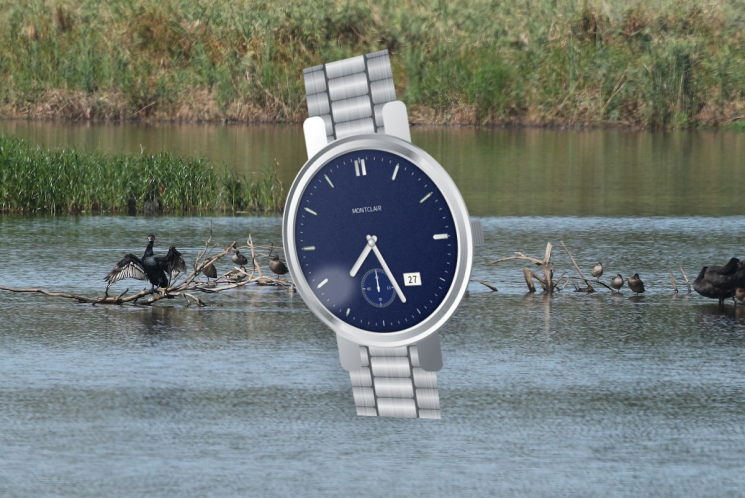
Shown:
7,26
